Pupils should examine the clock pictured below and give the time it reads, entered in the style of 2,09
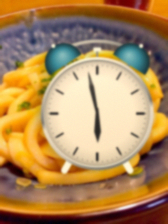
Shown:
5,58
